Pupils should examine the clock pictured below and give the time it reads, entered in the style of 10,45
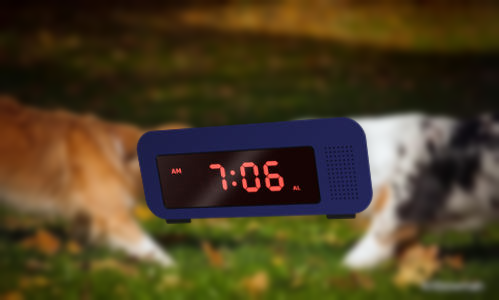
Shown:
7,06
